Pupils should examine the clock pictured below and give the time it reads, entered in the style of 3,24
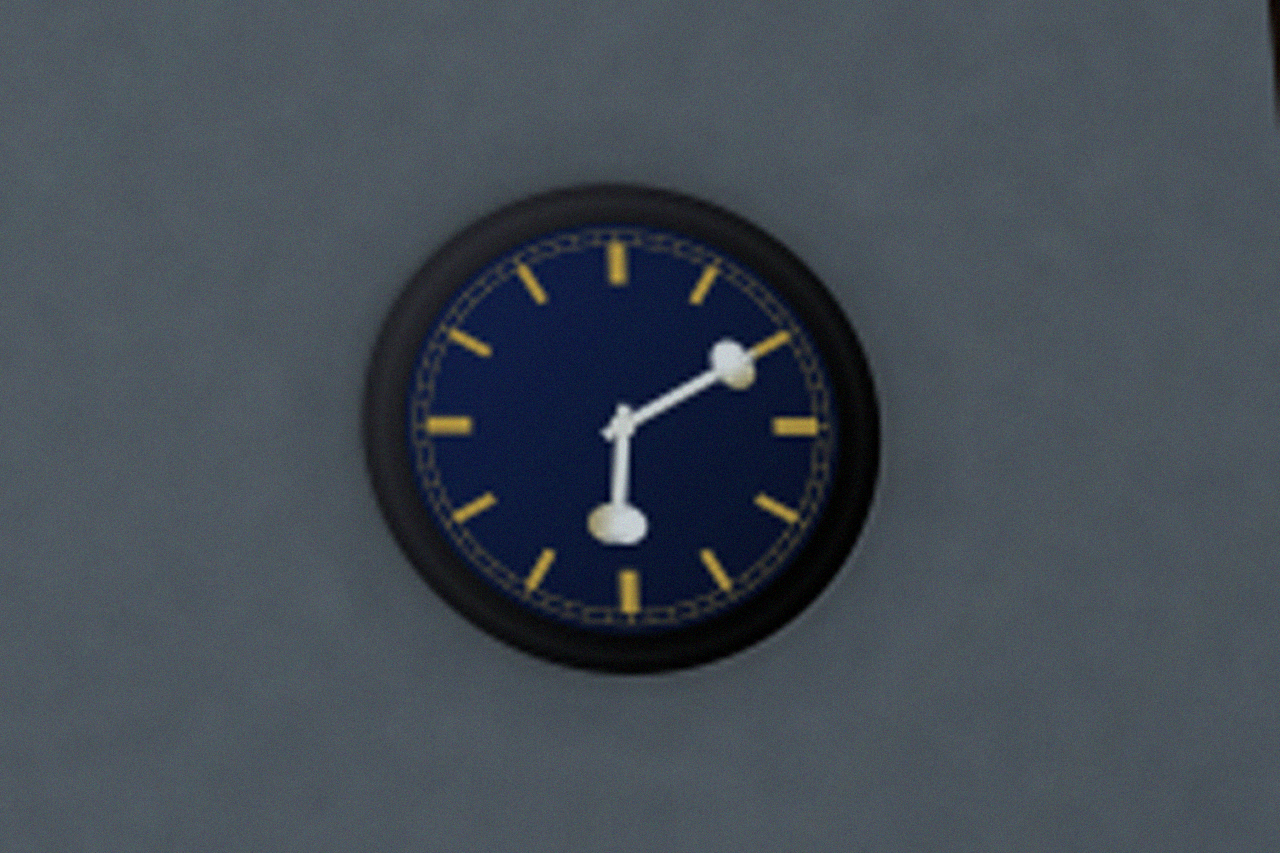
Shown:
6,10
